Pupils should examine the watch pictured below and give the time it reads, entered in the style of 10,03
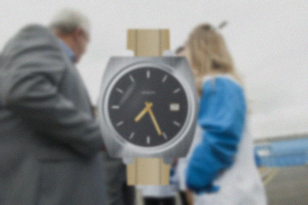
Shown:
7,26
